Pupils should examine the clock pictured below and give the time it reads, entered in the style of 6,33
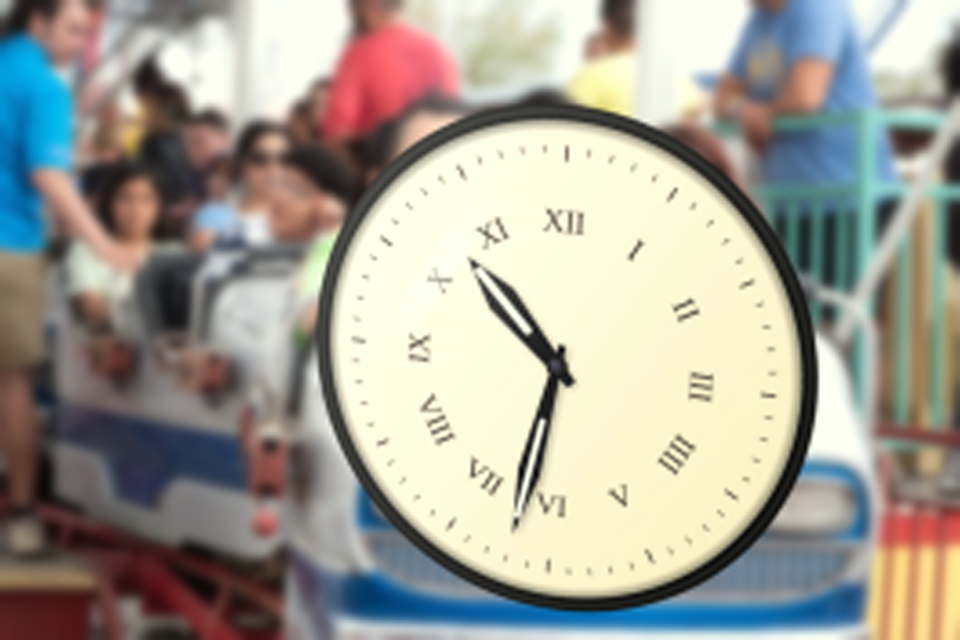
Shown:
10,32
